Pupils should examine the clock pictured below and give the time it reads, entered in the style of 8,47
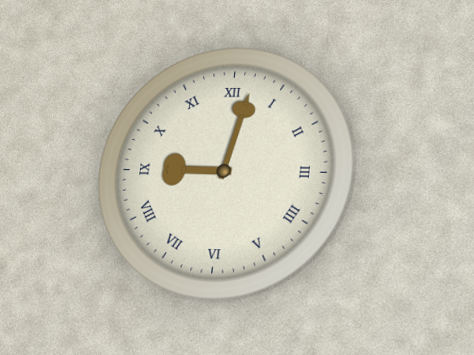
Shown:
9,02
